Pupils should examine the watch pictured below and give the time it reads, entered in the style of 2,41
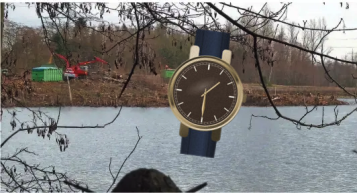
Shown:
1,30
